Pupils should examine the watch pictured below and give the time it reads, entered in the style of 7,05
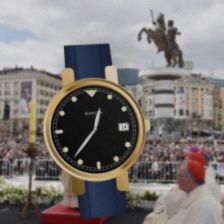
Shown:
12,37
